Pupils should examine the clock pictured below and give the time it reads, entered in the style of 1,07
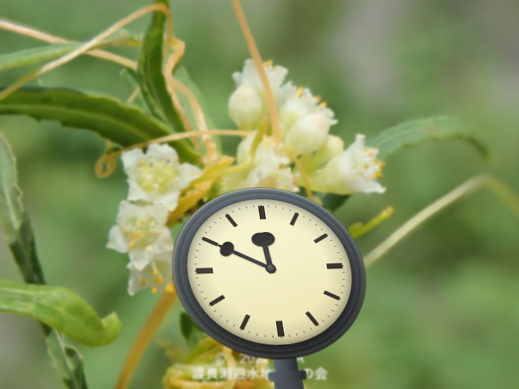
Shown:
11,50
